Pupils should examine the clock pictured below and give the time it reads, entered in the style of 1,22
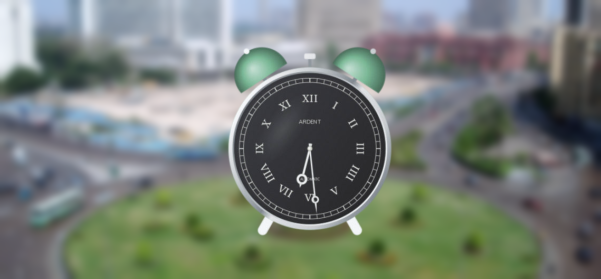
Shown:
6,29
